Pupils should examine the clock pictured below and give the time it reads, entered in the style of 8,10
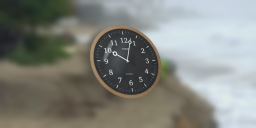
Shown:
10,03
